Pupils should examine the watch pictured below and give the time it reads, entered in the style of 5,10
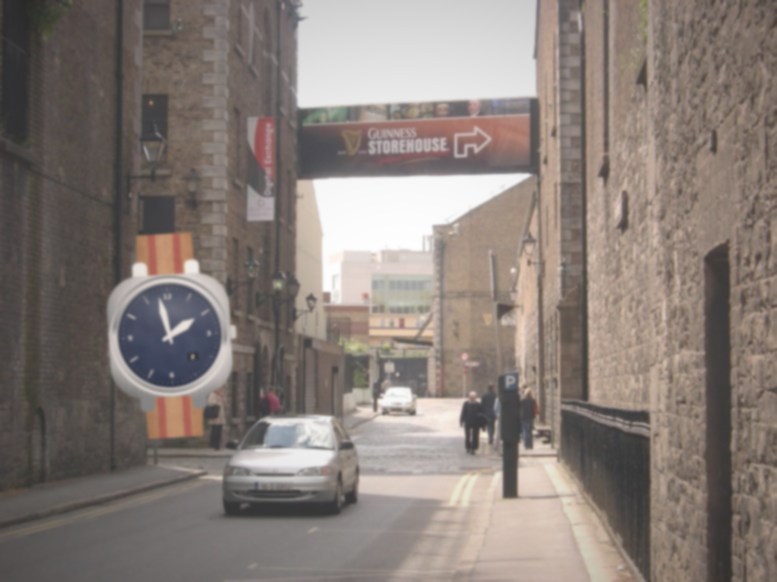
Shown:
1,58
